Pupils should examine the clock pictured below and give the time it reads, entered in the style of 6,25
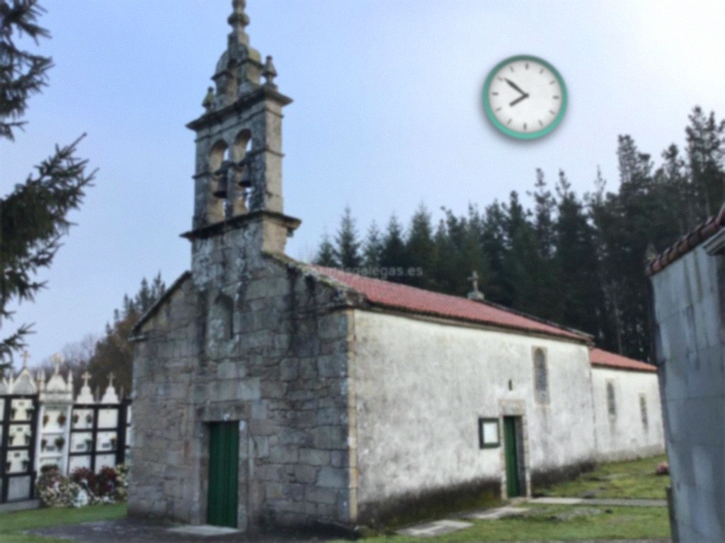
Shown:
7,51
